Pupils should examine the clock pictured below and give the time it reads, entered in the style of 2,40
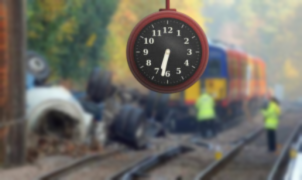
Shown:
6,32
